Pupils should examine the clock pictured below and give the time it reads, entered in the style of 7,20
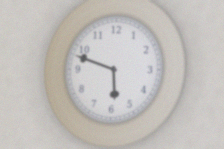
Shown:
5,48
